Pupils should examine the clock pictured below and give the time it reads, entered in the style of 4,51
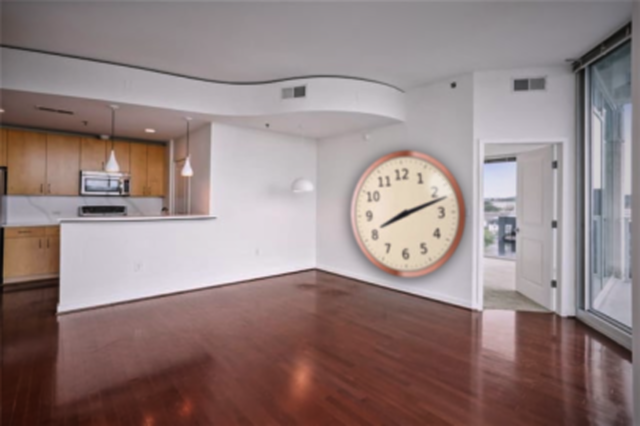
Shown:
8,12
